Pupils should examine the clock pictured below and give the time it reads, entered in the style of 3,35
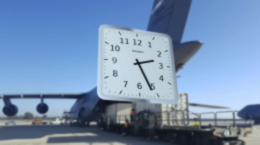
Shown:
2,26
